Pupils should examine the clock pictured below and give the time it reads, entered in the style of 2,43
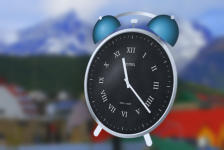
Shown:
11,22
